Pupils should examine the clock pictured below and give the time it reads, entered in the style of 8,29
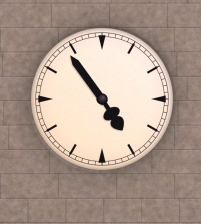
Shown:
4,54
